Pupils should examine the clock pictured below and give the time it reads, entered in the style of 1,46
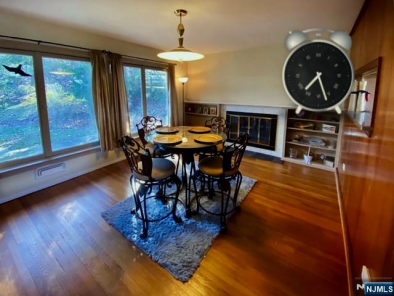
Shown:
7,27
